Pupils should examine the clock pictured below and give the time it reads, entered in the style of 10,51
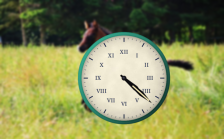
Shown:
4,22
